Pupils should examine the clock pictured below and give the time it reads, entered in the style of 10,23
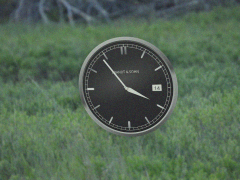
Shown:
3,54
